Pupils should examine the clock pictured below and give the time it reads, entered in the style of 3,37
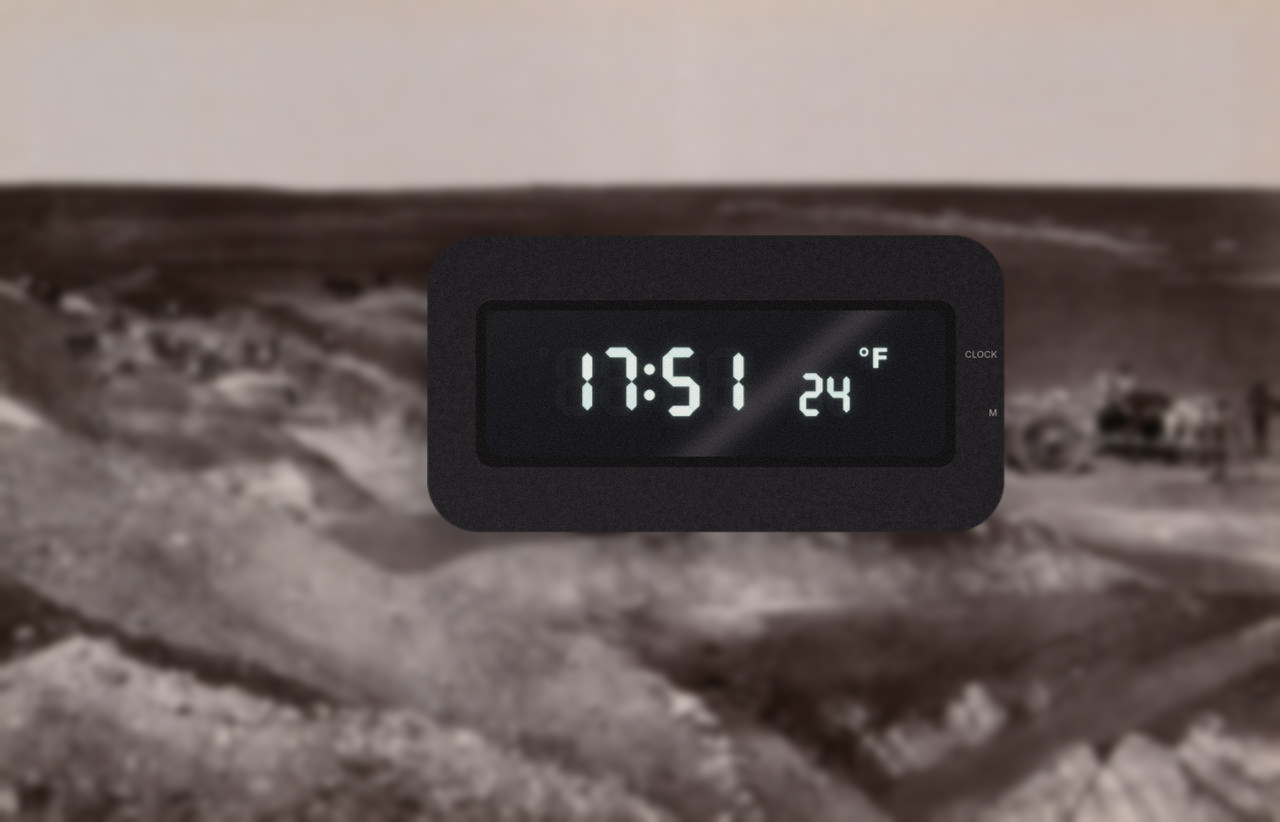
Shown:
17,51
